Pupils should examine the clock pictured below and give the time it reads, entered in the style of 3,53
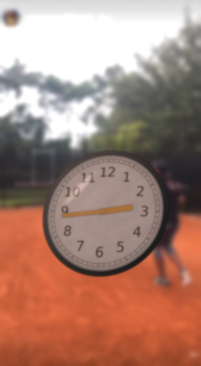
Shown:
2,44
